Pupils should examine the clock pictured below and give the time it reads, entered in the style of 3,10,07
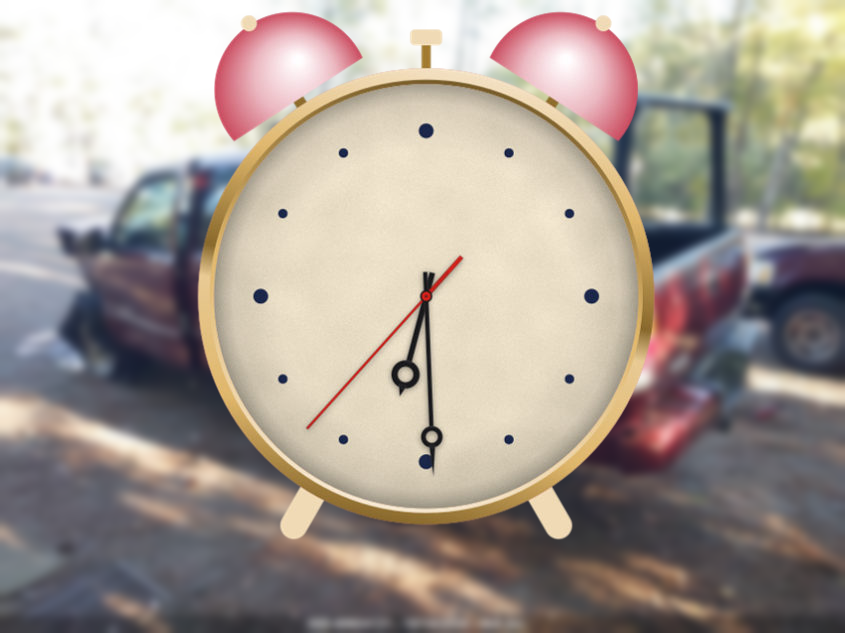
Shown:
6,29,37
